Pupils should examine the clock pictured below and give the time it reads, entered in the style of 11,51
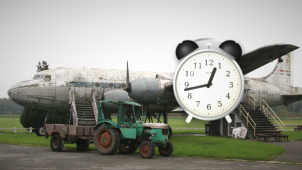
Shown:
12,43
